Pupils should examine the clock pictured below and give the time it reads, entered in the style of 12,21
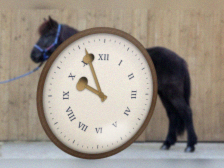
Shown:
9,56
